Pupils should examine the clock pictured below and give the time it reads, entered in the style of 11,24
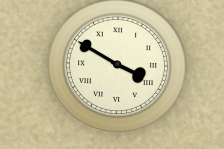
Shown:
3,50
